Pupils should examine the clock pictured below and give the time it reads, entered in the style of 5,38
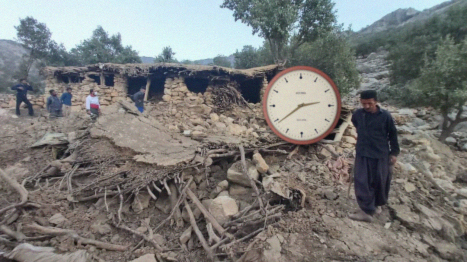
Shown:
2,39
